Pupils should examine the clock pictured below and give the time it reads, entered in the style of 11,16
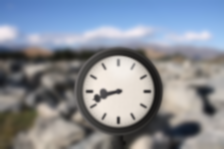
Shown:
8,42
